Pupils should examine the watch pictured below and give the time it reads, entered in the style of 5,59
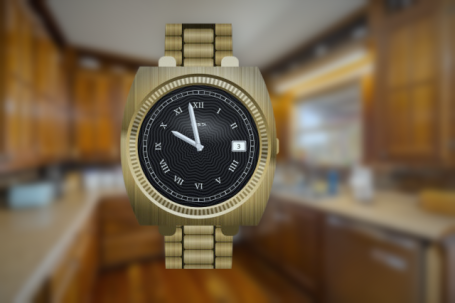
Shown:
9,58
